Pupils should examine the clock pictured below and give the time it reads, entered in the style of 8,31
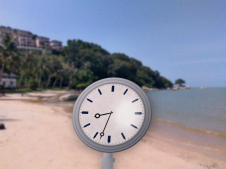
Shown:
8,33
